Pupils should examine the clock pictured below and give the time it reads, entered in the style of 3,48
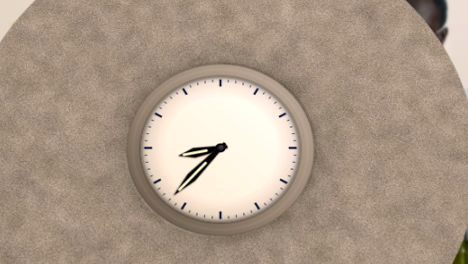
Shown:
8,37
